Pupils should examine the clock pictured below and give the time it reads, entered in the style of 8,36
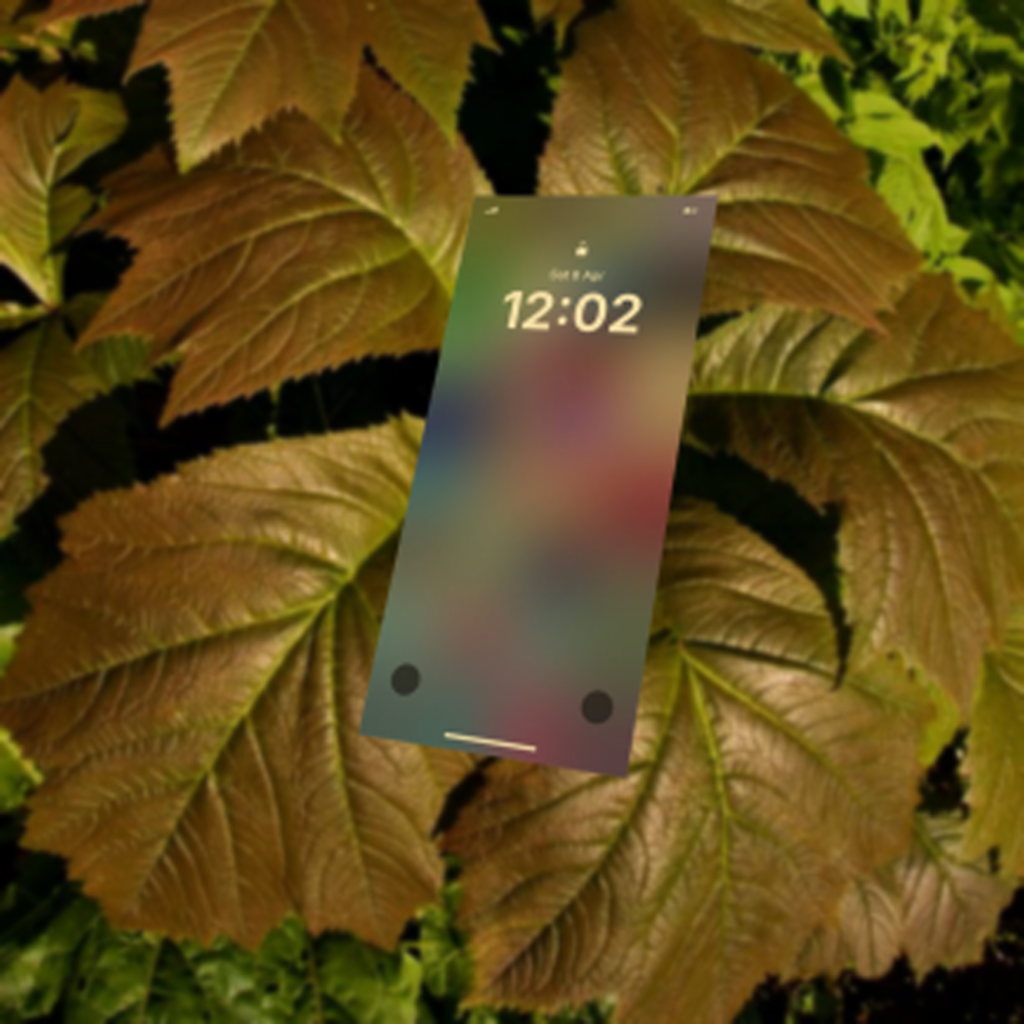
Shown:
12,02
